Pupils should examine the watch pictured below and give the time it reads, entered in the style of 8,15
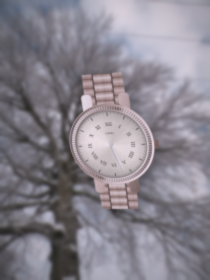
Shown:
5,27
